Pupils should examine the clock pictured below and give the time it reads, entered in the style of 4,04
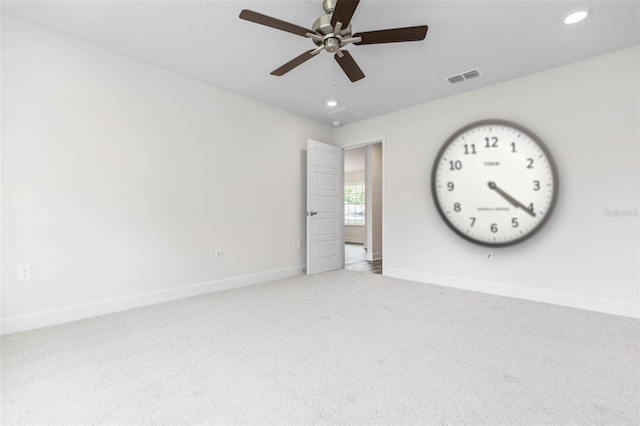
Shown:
4,21
